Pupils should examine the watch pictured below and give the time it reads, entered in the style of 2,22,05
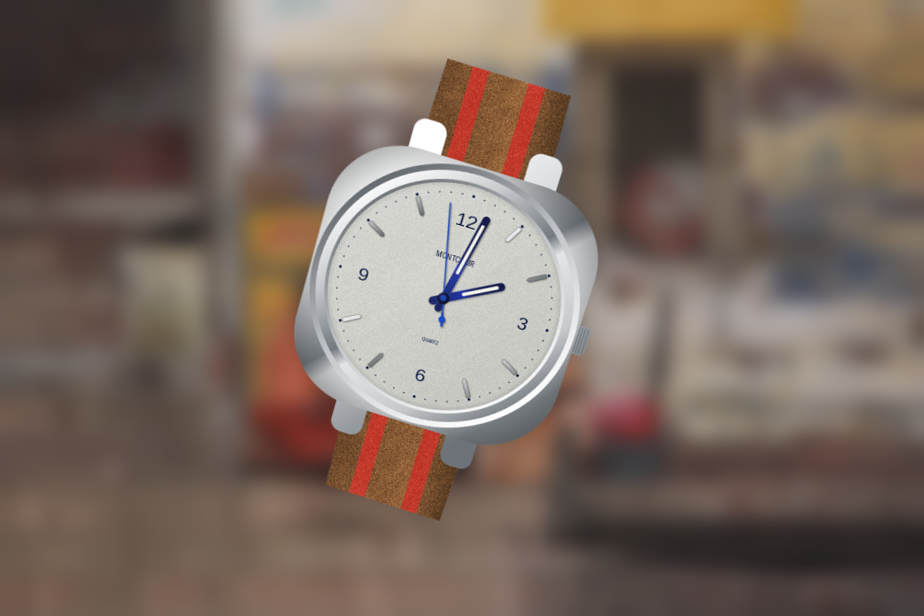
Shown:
2,01,58
